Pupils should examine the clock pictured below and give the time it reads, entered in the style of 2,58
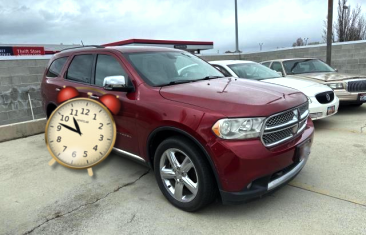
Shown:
10,47
